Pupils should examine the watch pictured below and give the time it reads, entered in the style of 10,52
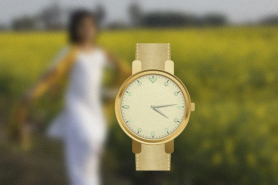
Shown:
4,14
